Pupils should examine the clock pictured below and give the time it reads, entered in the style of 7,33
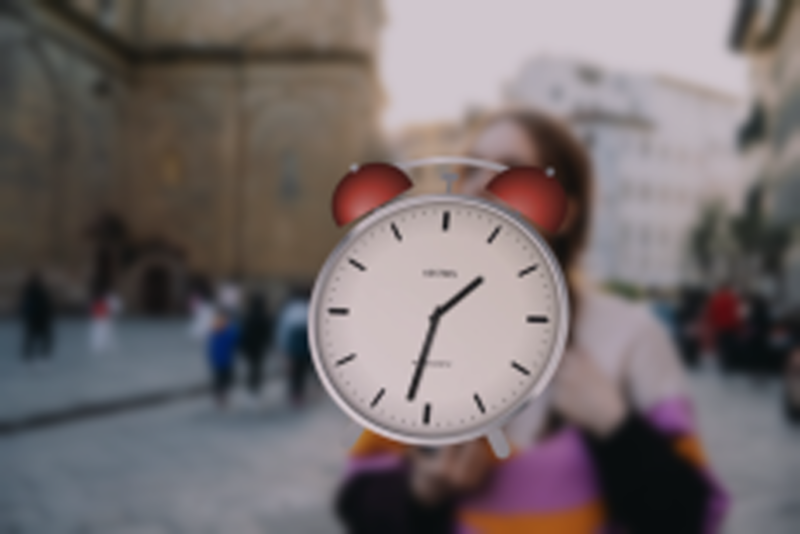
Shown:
1,32
